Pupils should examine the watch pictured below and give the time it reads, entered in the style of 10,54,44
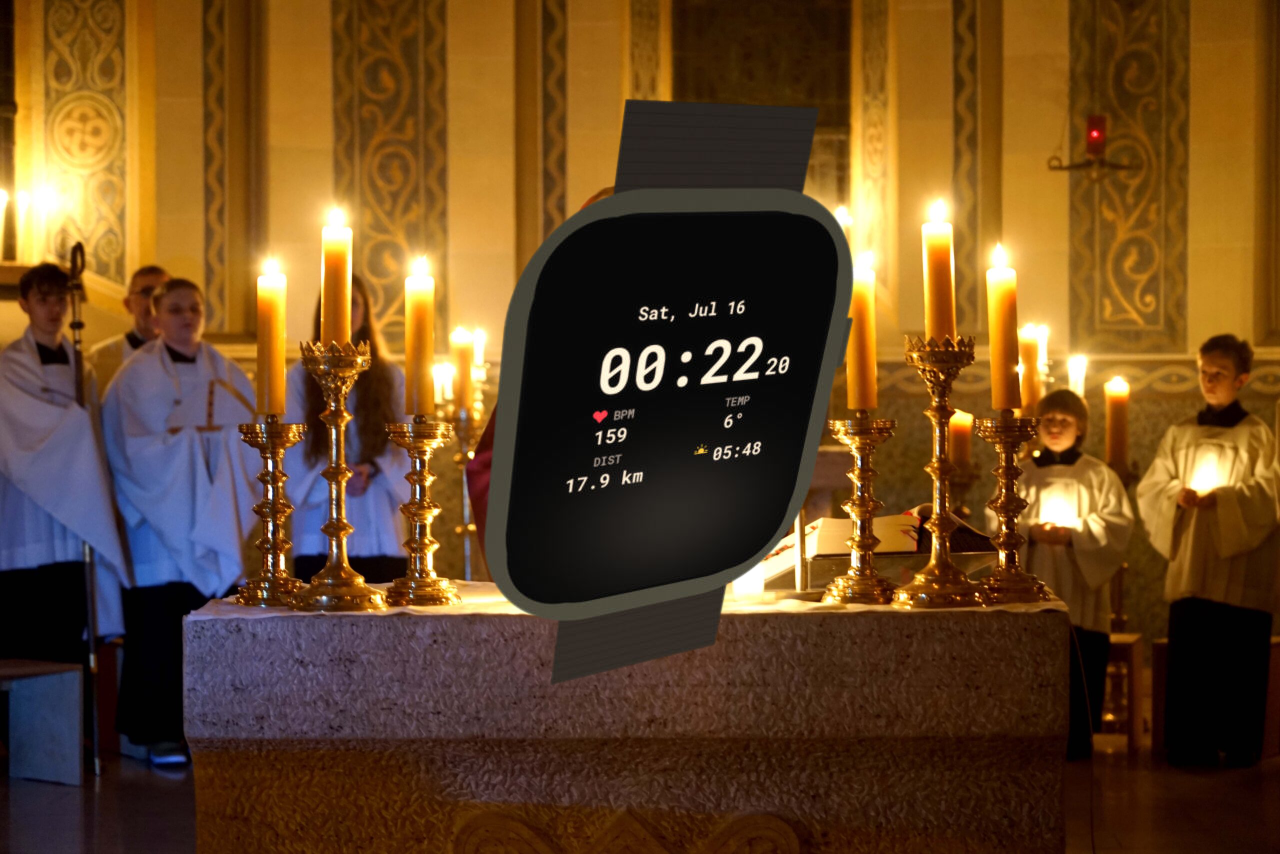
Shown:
0,22,20
